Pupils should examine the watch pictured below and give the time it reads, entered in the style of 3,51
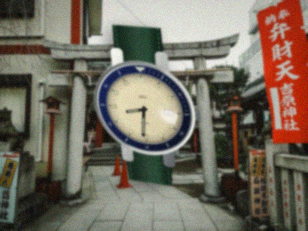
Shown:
8,31
